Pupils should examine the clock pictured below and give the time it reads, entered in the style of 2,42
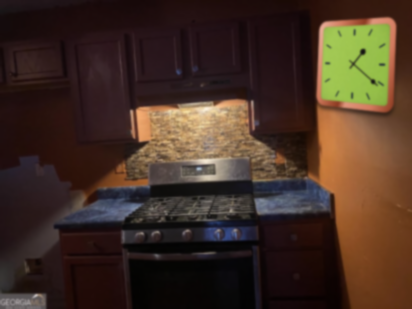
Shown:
1,21
